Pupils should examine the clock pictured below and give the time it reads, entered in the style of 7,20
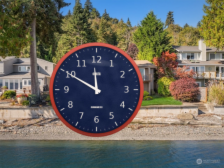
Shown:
11,50
